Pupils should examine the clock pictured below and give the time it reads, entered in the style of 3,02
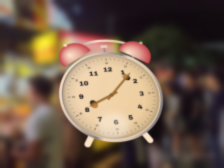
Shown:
8,07
